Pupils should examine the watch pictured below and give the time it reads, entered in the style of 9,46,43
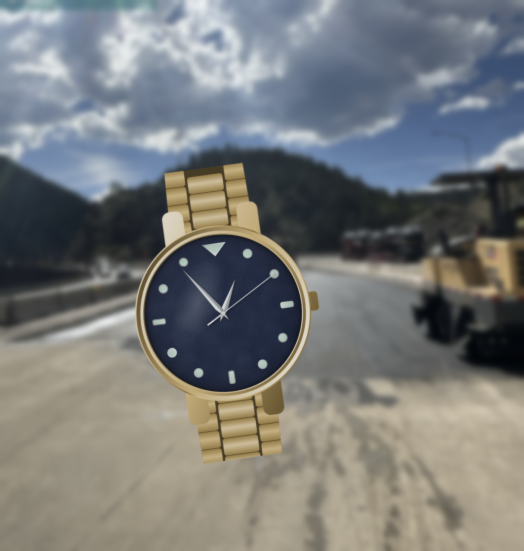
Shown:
12,54,10
